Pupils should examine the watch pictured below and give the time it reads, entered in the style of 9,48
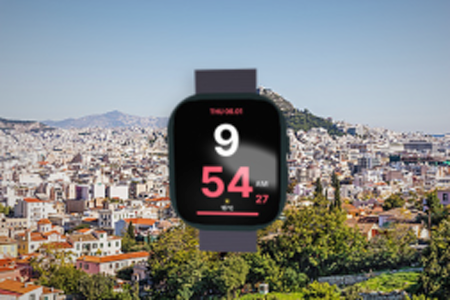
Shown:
9,54
